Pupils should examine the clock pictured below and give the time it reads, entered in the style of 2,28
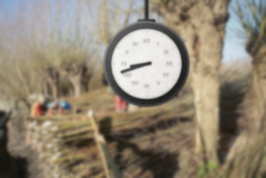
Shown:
8,42
